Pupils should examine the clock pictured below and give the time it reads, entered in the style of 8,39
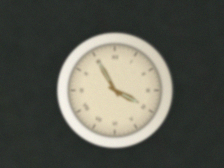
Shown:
3,55
